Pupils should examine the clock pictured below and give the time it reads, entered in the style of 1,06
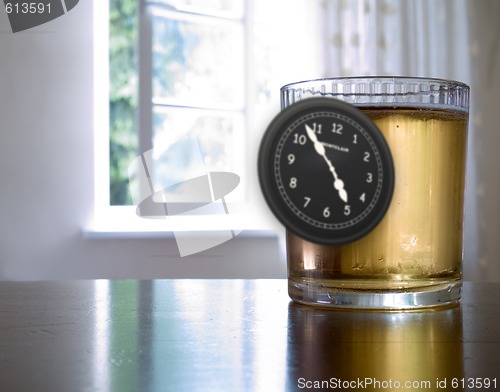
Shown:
4,53
